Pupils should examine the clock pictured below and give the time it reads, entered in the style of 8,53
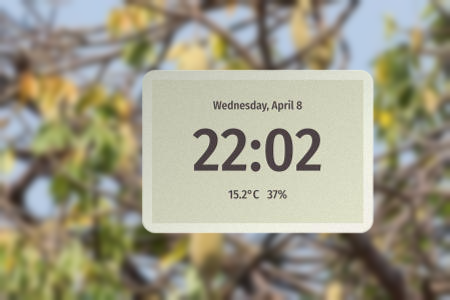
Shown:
22,02
